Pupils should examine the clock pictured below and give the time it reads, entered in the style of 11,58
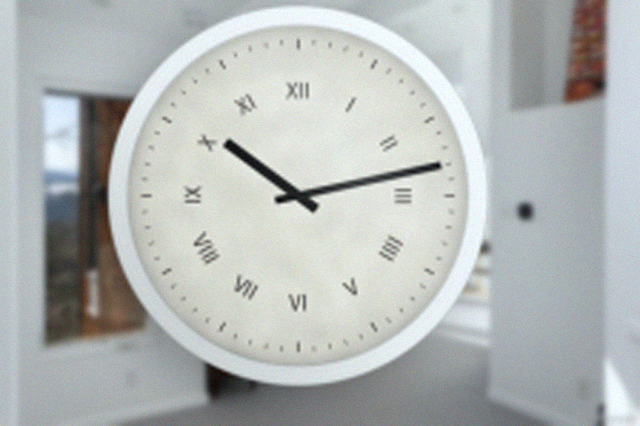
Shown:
10,13
